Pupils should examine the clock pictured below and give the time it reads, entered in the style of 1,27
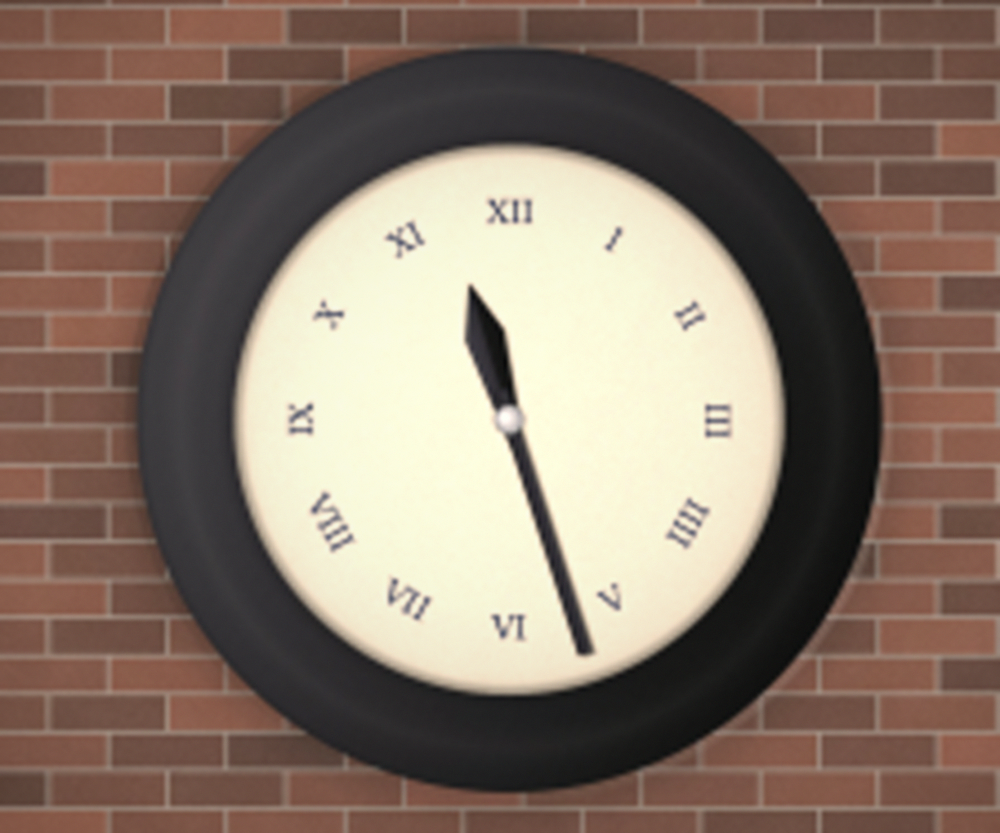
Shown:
11,27
